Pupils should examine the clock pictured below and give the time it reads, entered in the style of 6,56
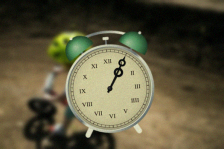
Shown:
1,05
